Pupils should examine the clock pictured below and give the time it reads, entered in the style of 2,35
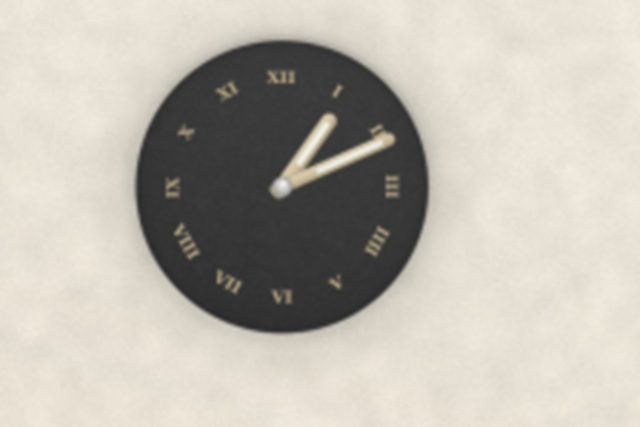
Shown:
1,11
